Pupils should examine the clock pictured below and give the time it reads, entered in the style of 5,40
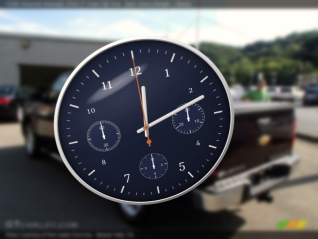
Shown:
12,12
